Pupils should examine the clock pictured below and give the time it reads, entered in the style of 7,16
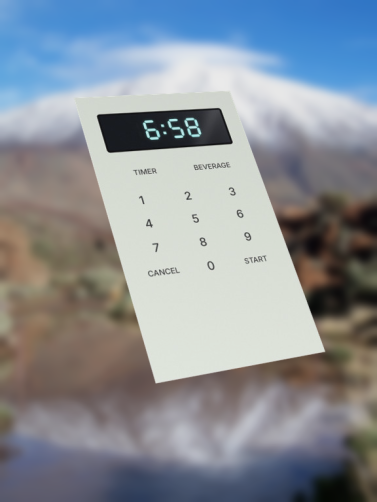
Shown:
6,58
